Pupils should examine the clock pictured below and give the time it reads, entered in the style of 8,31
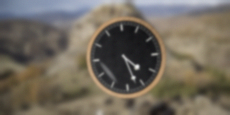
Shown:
4,27
